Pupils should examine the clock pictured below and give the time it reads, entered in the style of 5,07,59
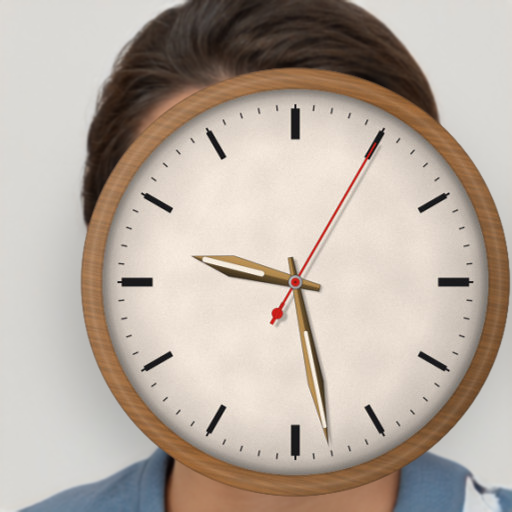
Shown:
9,28,05
